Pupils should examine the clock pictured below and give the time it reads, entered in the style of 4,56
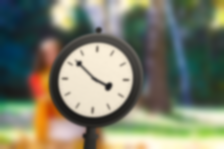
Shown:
3,52
